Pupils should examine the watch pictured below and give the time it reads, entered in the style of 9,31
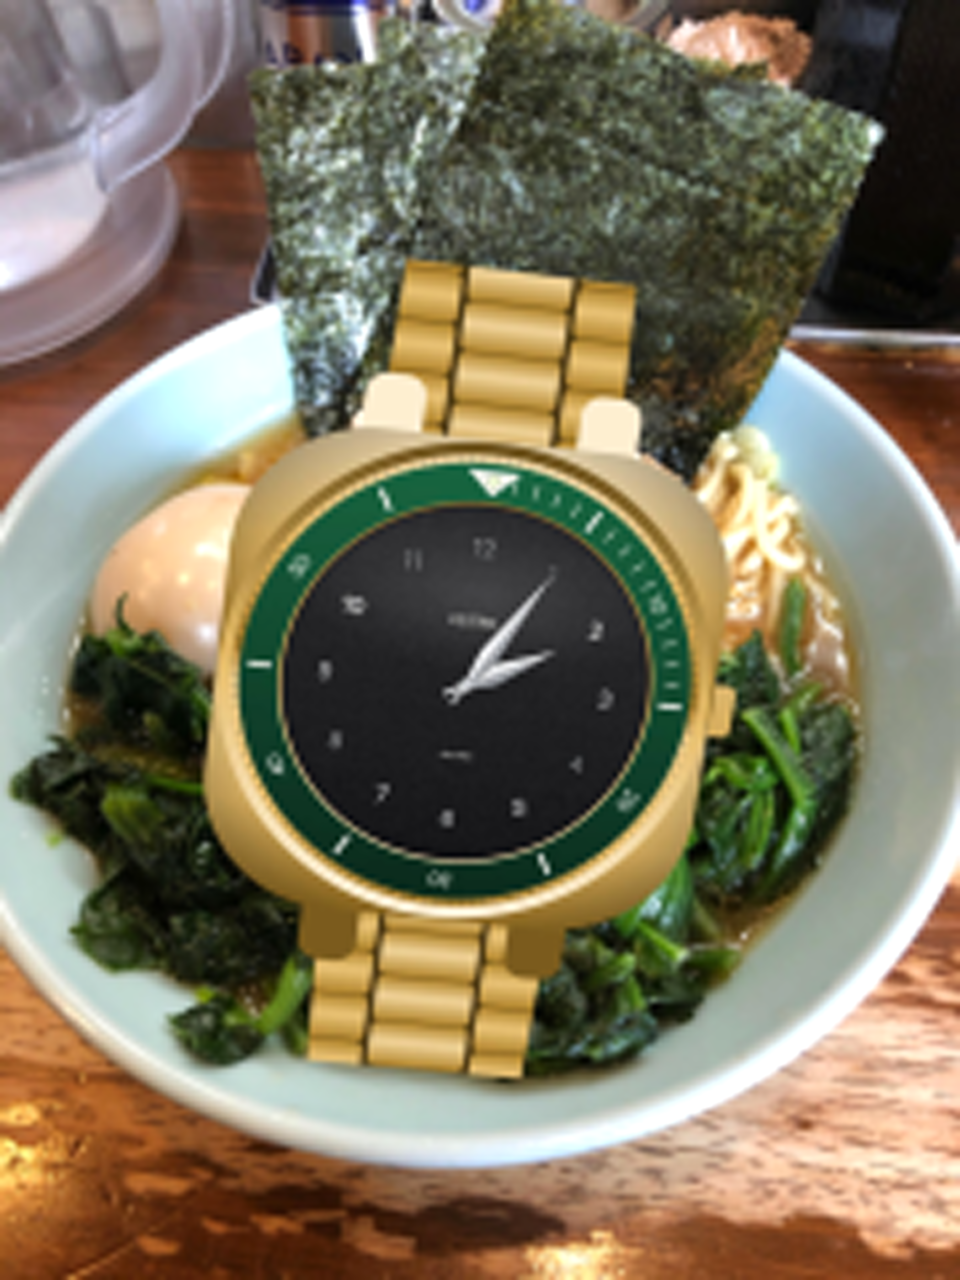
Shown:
2,05
